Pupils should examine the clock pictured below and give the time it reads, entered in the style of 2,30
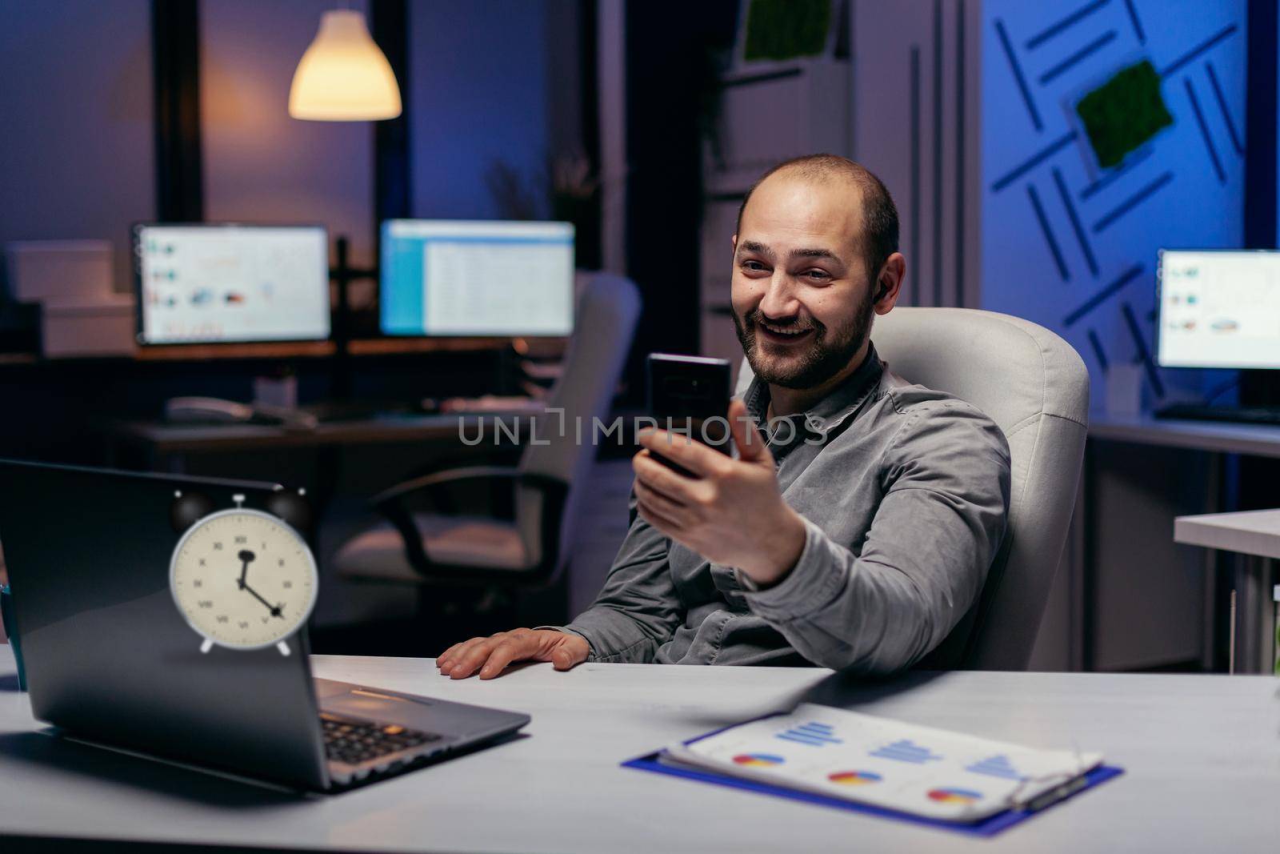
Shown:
12,22
